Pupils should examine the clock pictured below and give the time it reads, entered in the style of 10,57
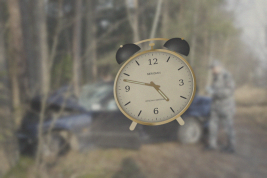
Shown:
4,48
